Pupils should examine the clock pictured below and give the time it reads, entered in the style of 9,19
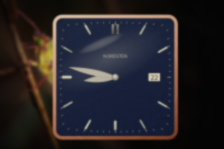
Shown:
8,47
